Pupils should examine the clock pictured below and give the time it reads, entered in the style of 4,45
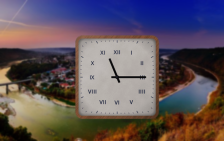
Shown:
11,15
